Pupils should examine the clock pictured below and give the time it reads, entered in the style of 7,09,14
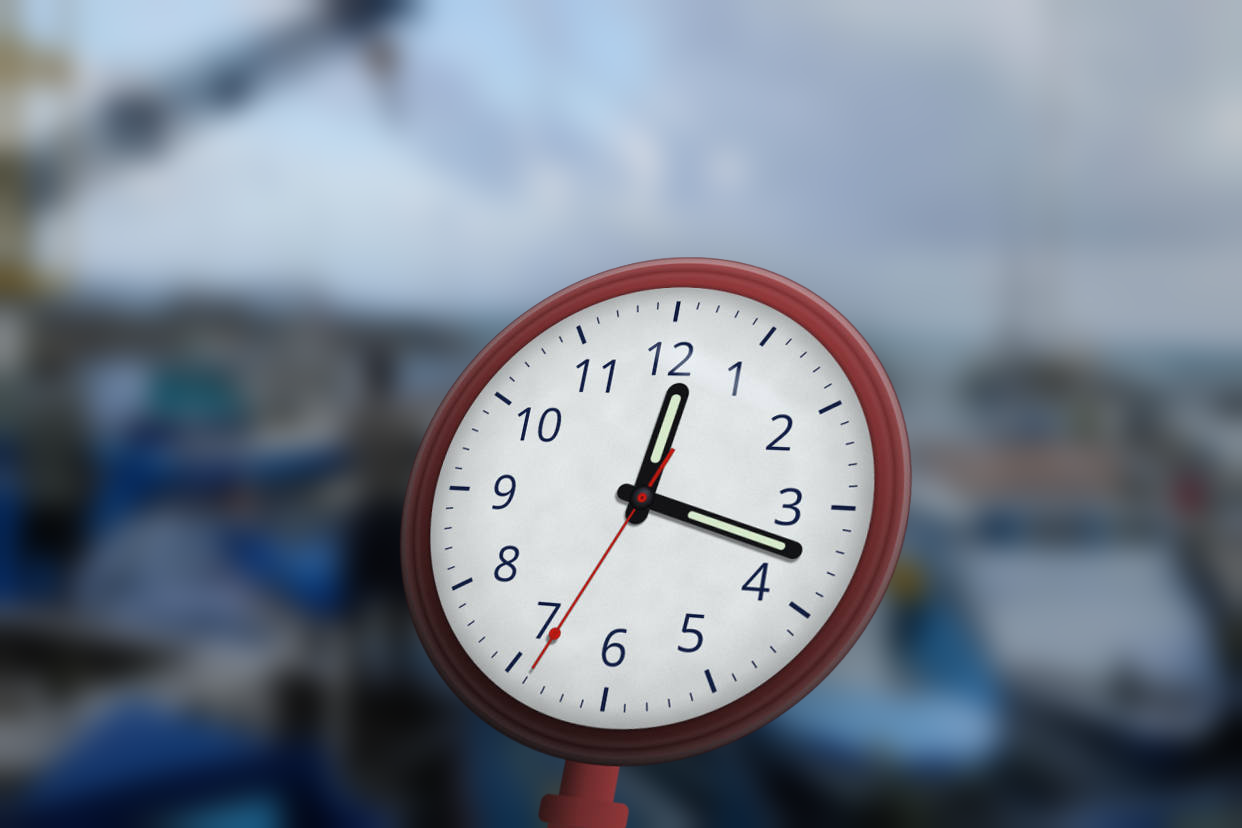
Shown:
12,17,34
